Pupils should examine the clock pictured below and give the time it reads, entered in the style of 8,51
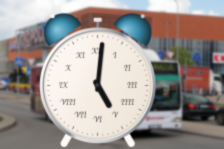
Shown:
5,01
